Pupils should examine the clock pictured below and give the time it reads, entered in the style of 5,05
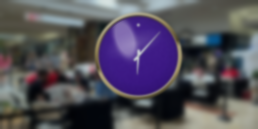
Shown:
6,07
